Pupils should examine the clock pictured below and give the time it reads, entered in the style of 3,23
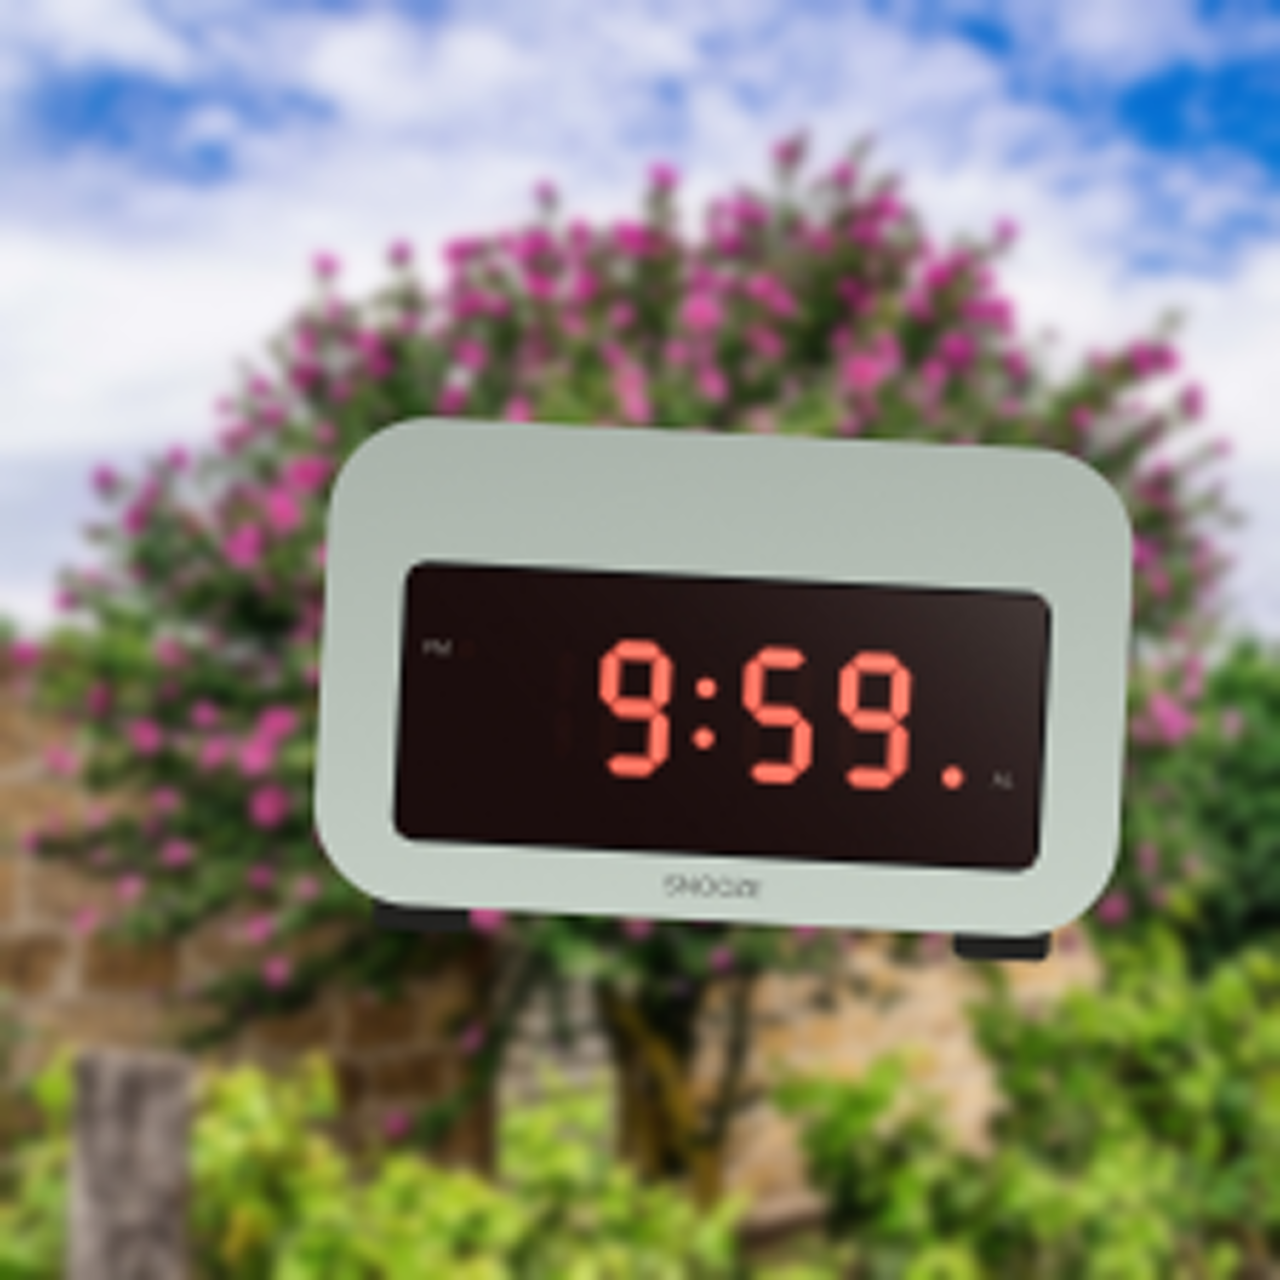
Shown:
9,59
